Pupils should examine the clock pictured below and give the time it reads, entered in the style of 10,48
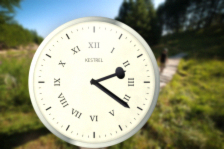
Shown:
2,21
